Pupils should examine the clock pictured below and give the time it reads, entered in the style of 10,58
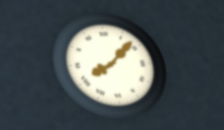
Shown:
8,08
